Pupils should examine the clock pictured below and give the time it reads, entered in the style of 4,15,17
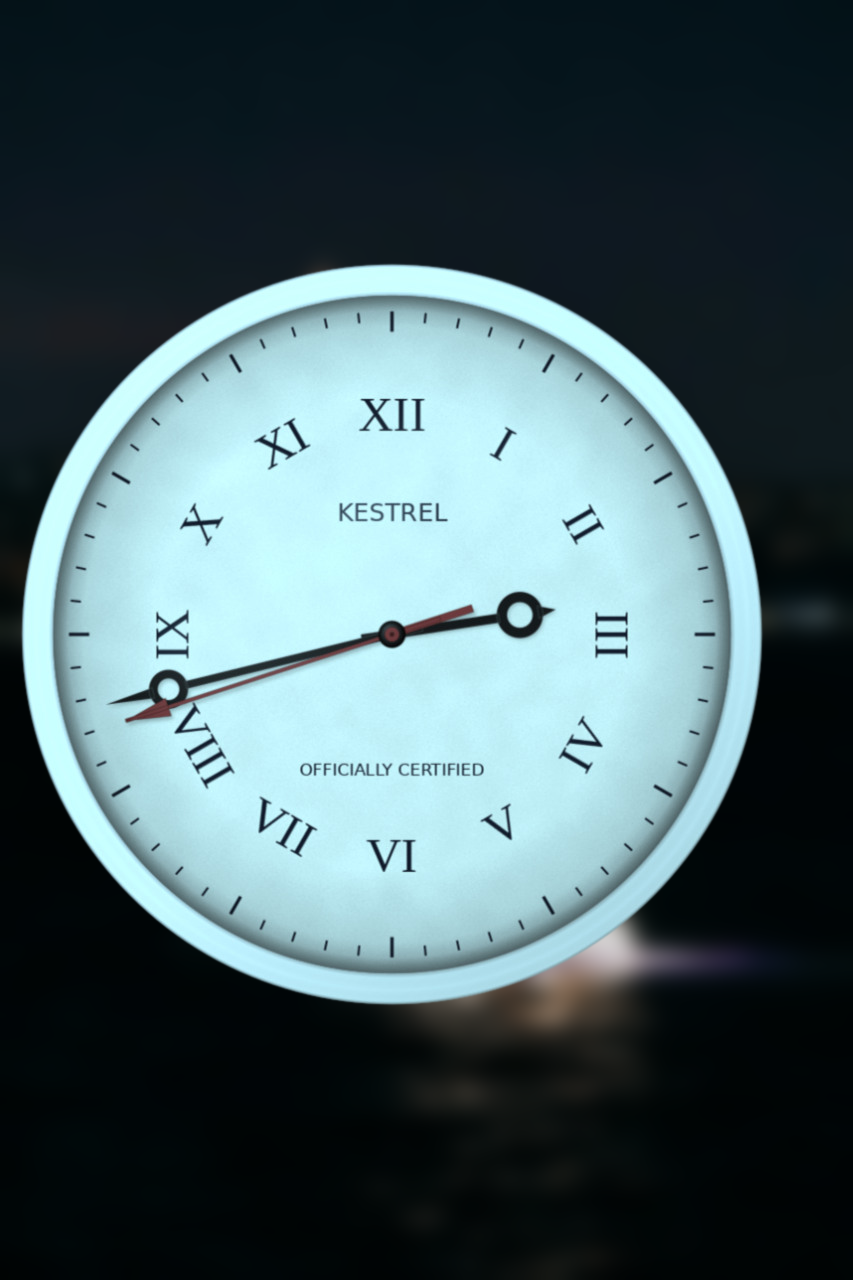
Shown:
2,42,42
